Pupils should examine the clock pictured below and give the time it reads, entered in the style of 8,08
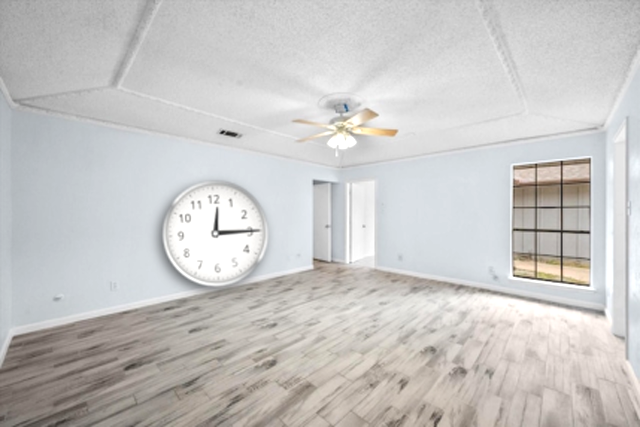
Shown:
12,15
